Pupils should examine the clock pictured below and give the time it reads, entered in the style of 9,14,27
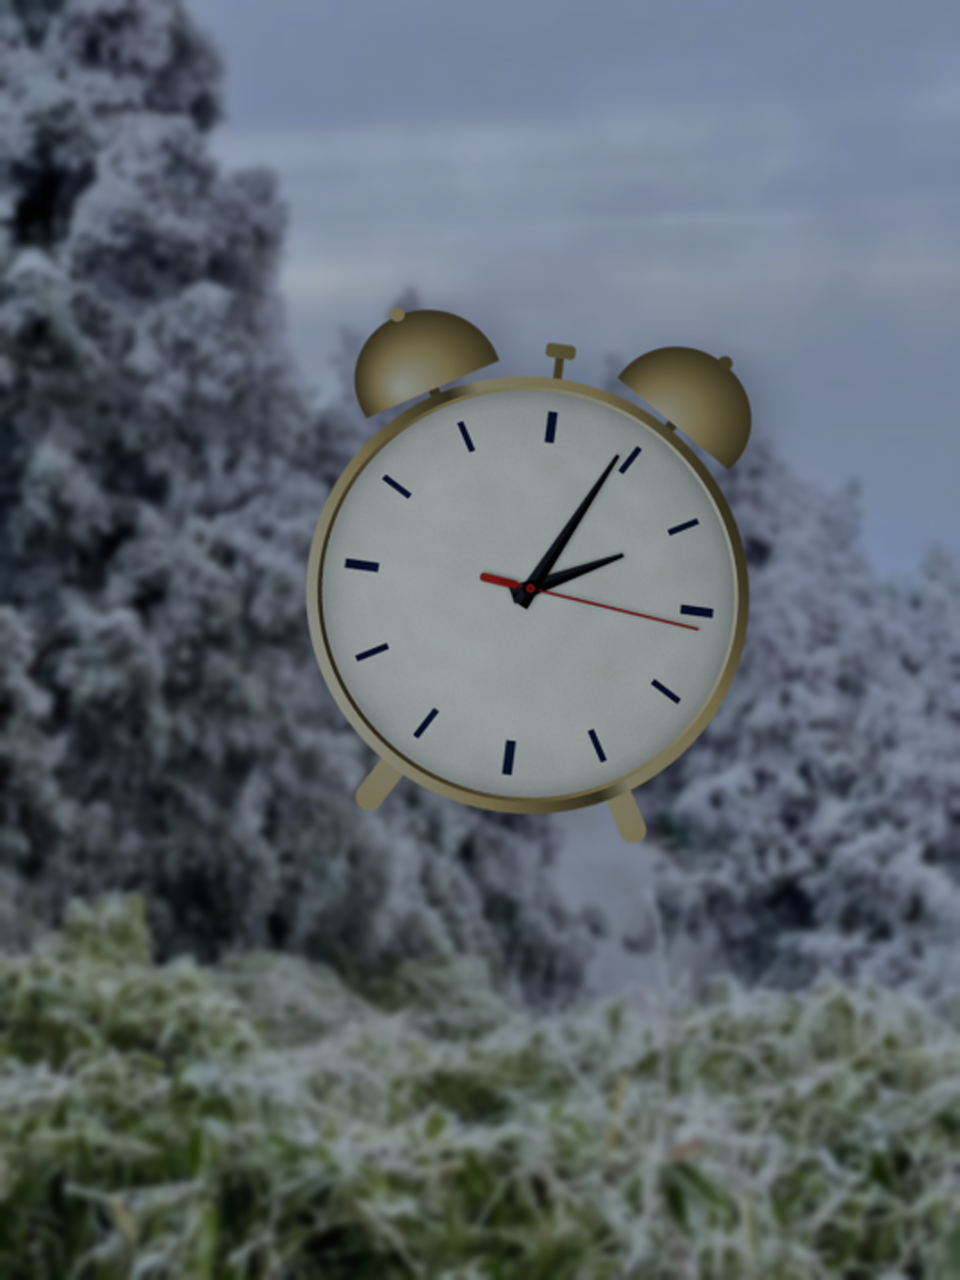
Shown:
2,04,16
